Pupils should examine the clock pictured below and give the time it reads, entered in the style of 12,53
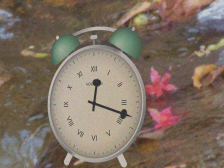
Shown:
12,18
